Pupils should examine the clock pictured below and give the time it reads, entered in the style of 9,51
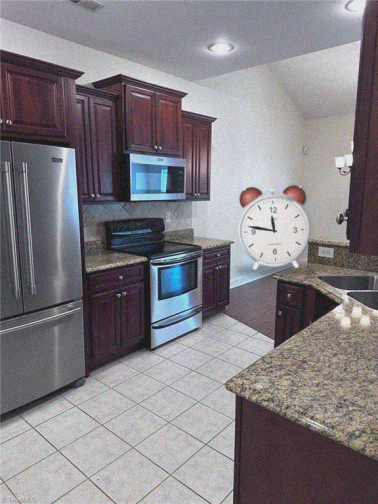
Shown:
11,47
